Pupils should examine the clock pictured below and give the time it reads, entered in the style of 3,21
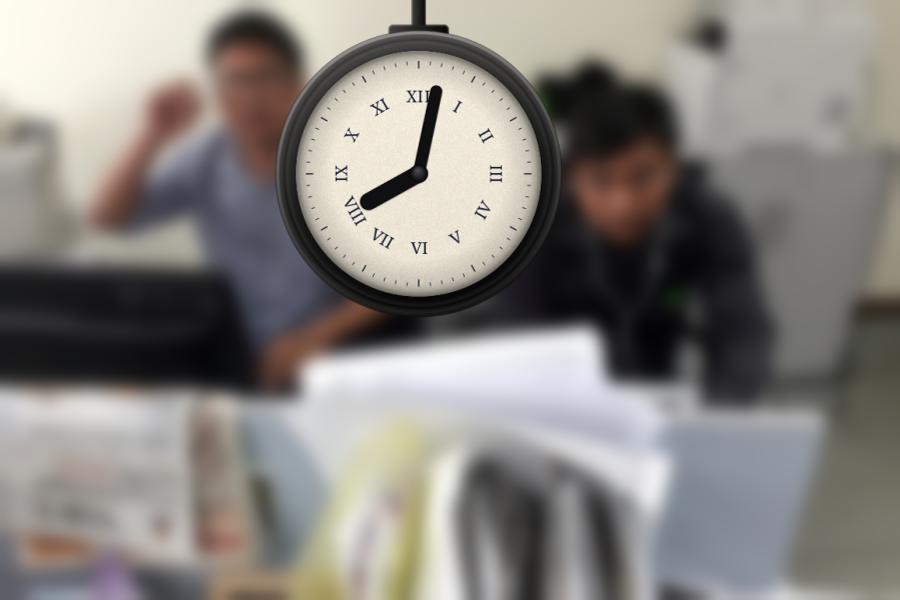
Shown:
8,02
